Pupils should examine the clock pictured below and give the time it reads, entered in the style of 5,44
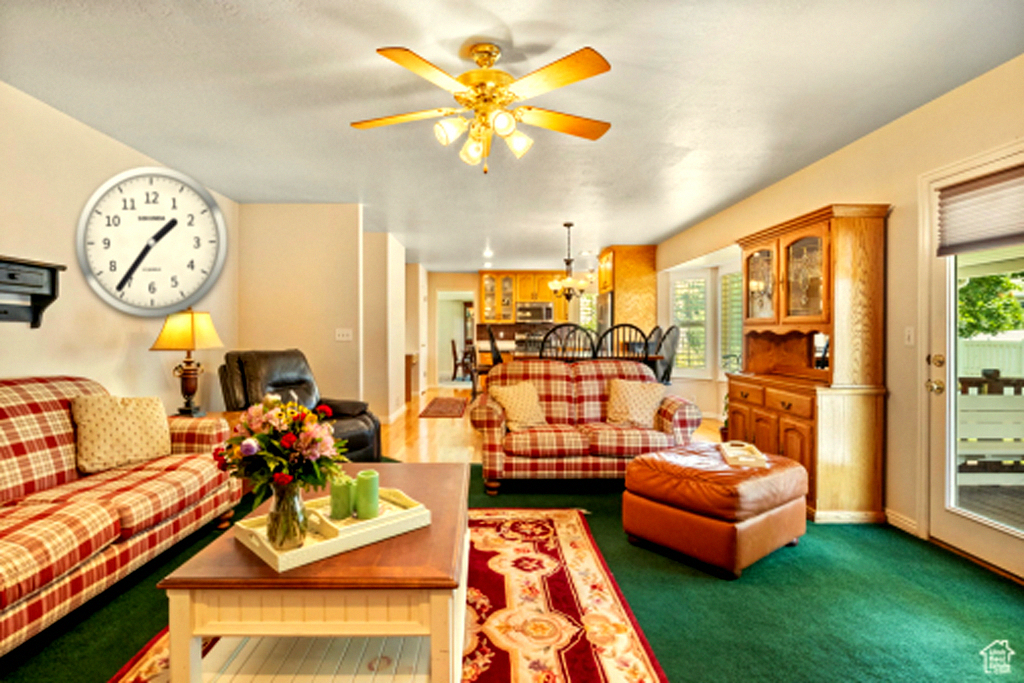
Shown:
1,36
